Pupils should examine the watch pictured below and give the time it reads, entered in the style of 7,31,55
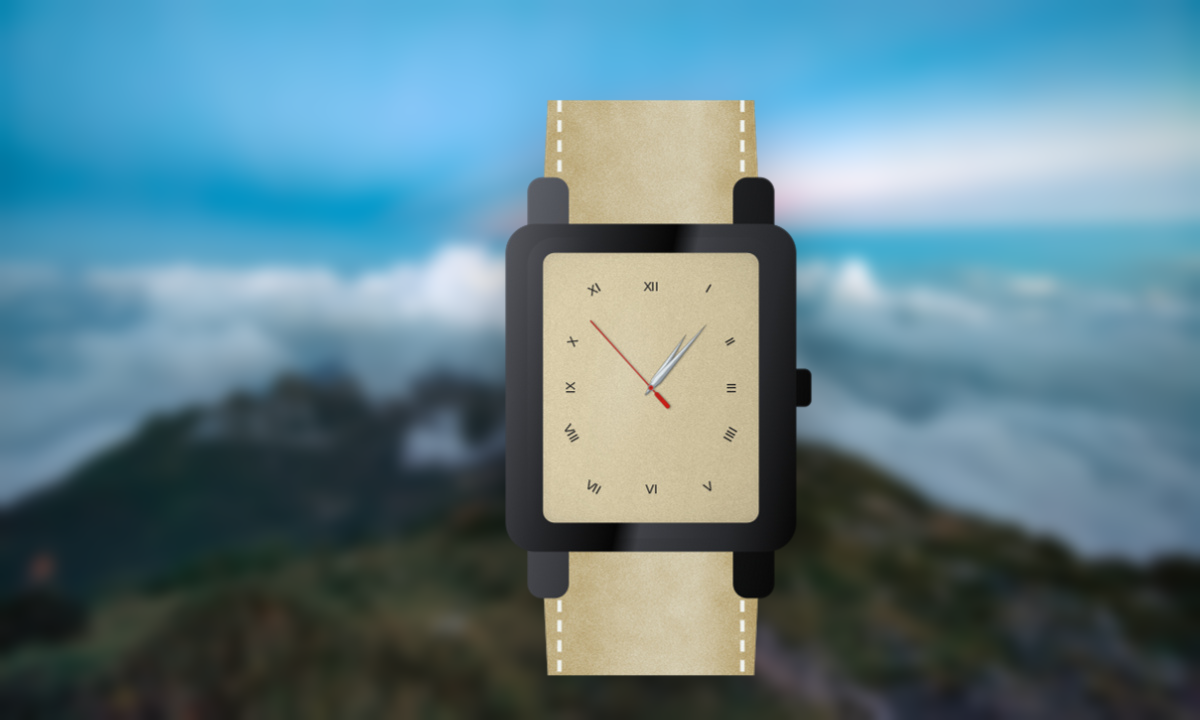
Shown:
1,06,53
